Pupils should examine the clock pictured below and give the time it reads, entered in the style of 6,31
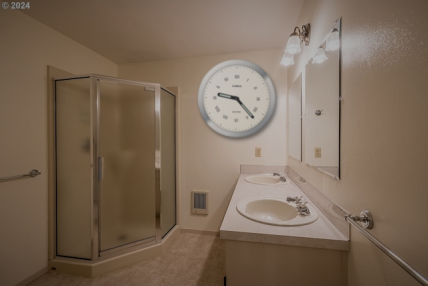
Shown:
9,23
